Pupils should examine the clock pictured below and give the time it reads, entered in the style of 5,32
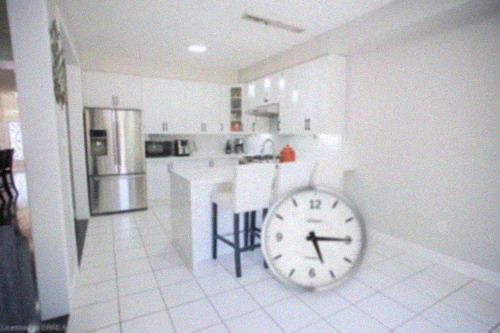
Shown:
5,15
